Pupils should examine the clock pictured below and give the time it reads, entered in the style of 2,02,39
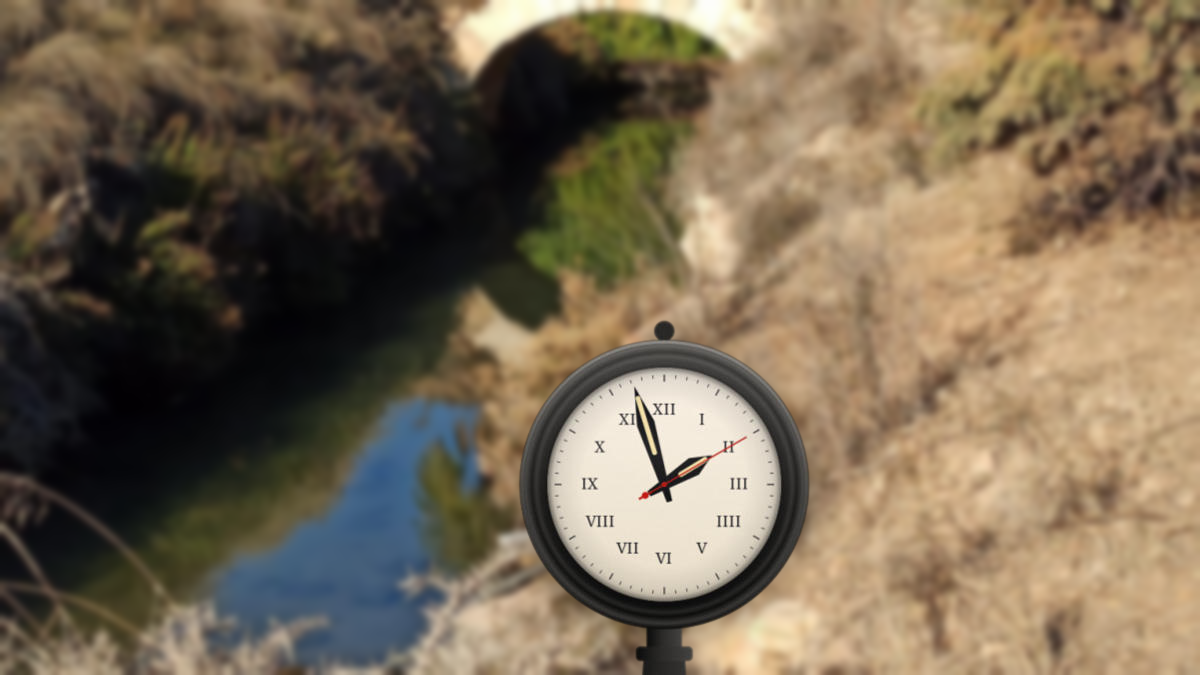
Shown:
1,57,10
